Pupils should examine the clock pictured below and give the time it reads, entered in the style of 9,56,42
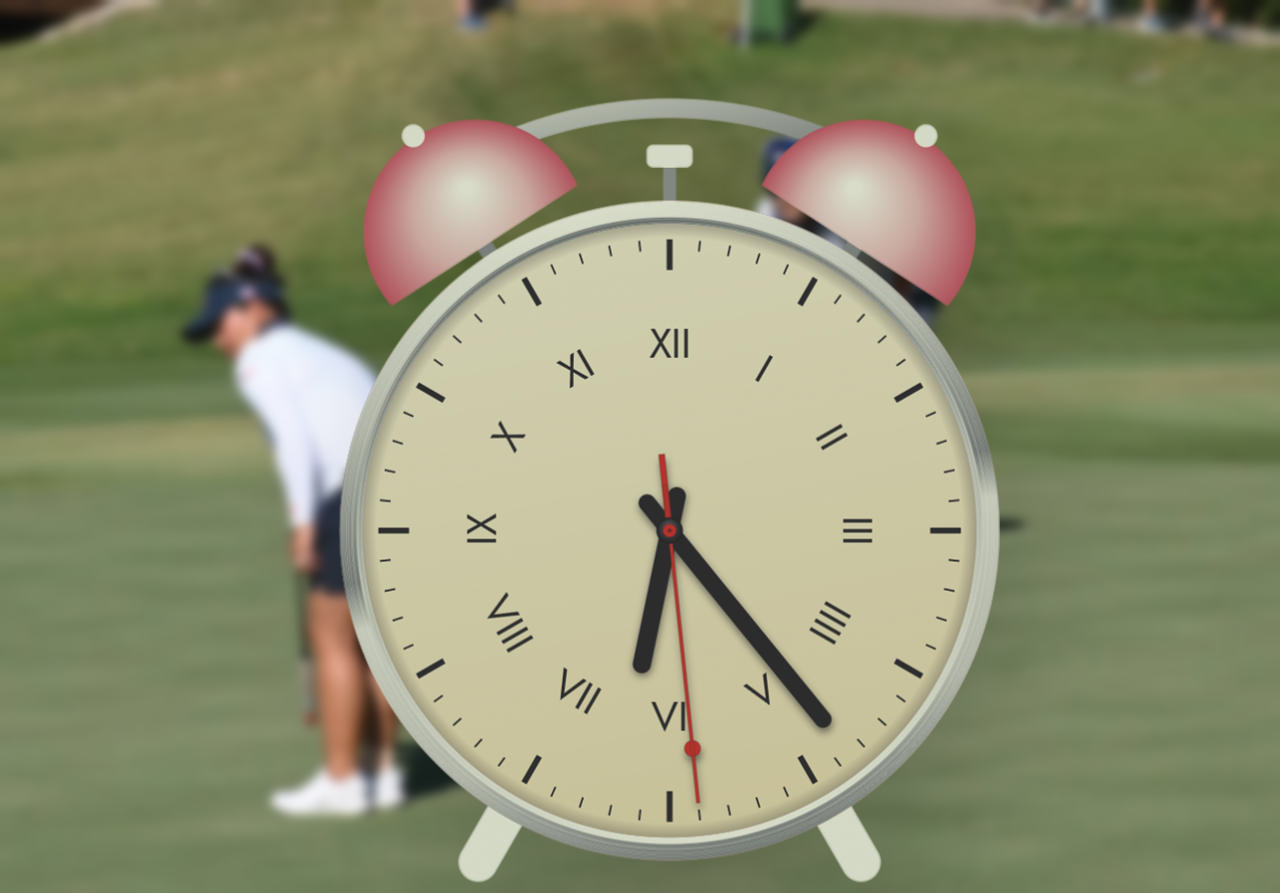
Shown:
6,23,29
